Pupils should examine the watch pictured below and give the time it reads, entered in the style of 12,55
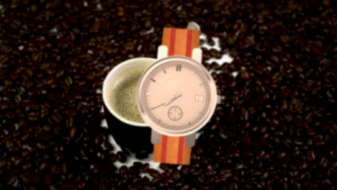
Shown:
7,40
